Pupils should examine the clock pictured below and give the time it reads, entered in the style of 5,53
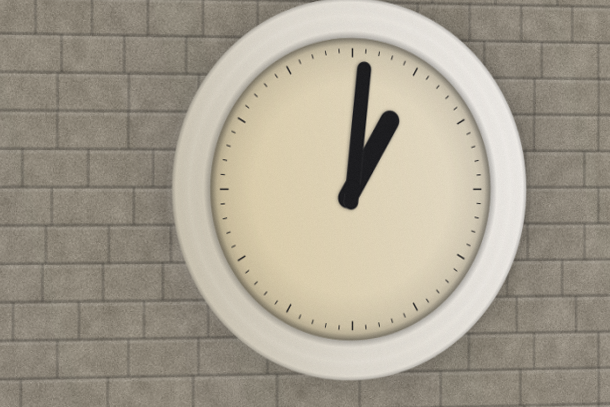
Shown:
1,01
